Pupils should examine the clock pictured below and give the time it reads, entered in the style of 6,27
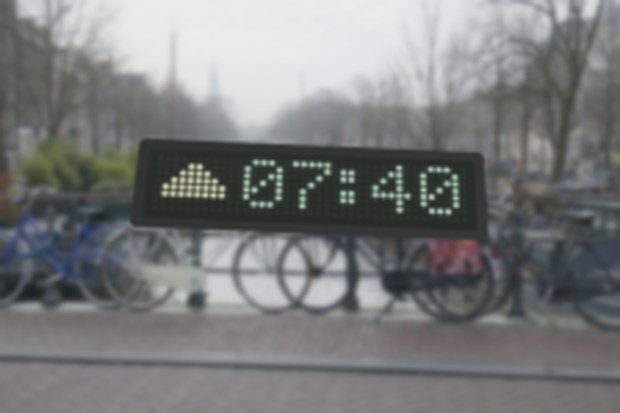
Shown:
7,40
